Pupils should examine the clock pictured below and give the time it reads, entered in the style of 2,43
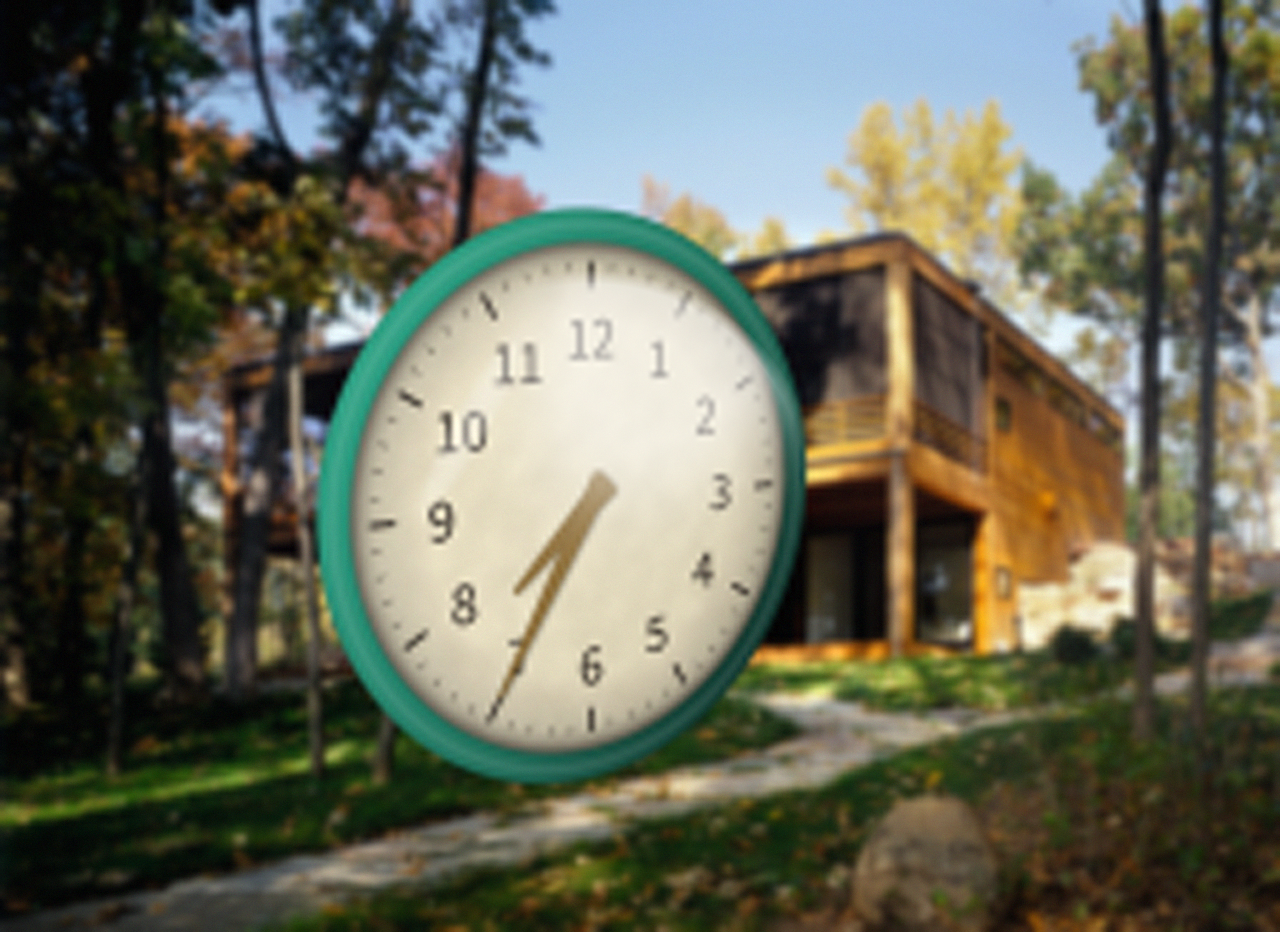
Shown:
7,35
